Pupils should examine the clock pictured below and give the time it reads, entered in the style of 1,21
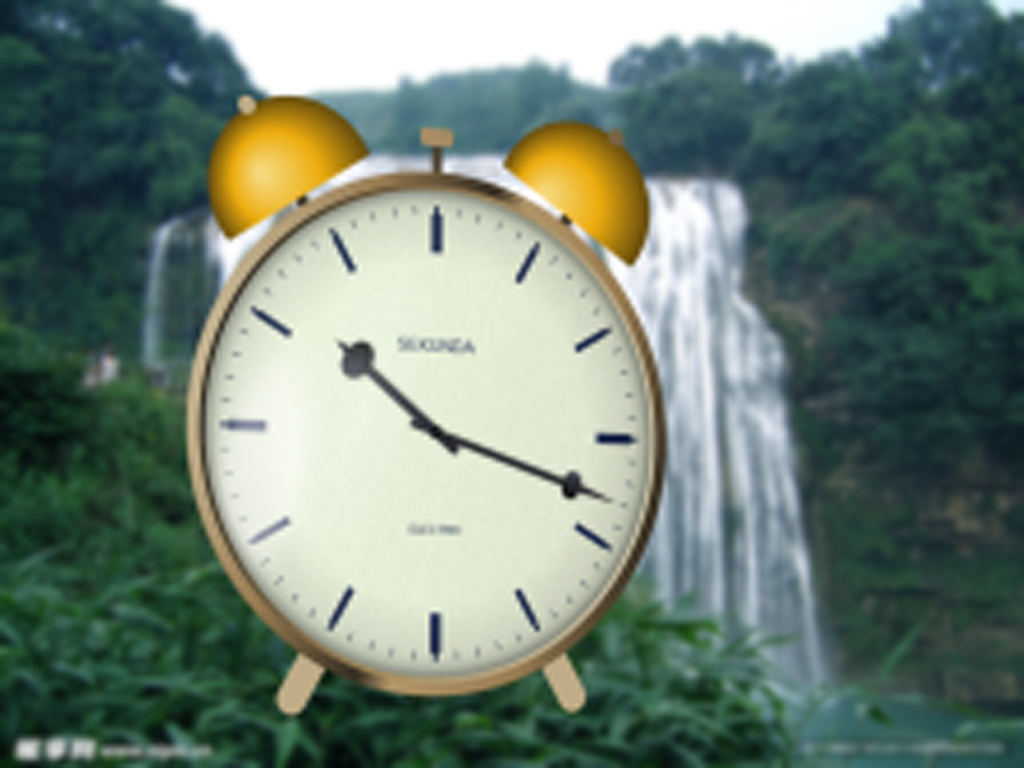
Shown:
10,18
